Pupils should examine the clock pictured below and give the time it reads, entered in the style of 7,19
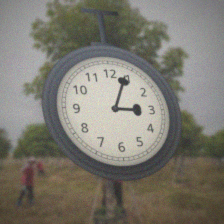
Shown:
3,04
